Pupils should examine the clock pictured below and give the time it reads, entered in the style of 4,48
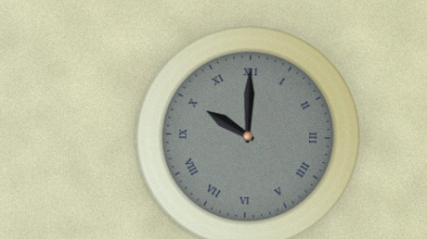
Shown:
10,00
